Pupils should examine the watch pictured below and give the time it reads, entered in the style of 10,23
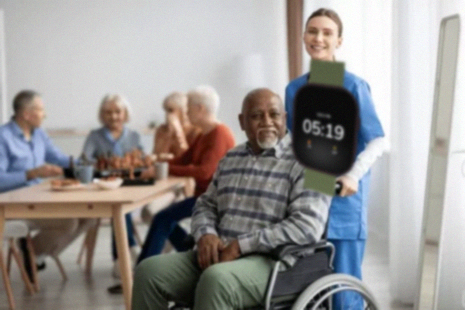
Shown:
5,19
